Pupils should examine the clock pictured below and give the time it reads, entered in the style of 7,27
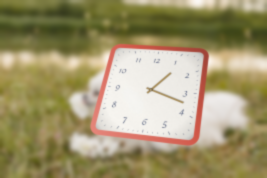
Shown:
1,18
